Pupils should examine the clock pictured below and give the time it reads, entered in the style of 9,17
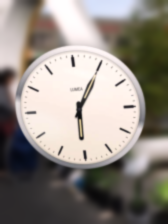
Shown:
6,05
